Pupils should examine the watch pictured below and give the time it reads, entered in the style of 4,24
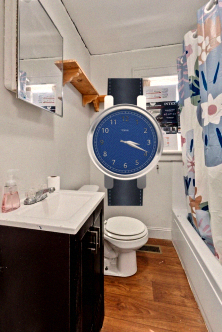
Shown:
3,19
